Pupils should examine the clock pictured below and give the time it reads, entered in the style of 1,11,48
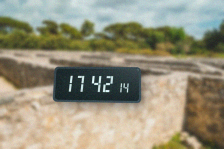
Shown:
17,42,14
